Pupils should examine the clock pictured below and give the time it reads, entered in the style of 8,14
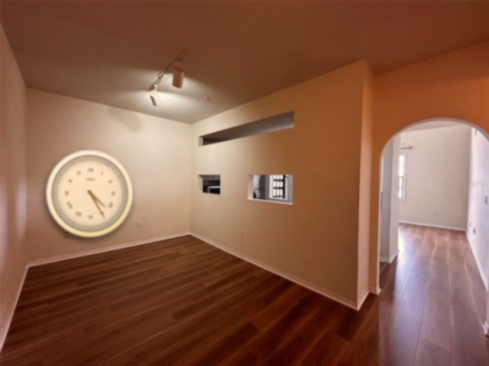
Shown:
4,25
